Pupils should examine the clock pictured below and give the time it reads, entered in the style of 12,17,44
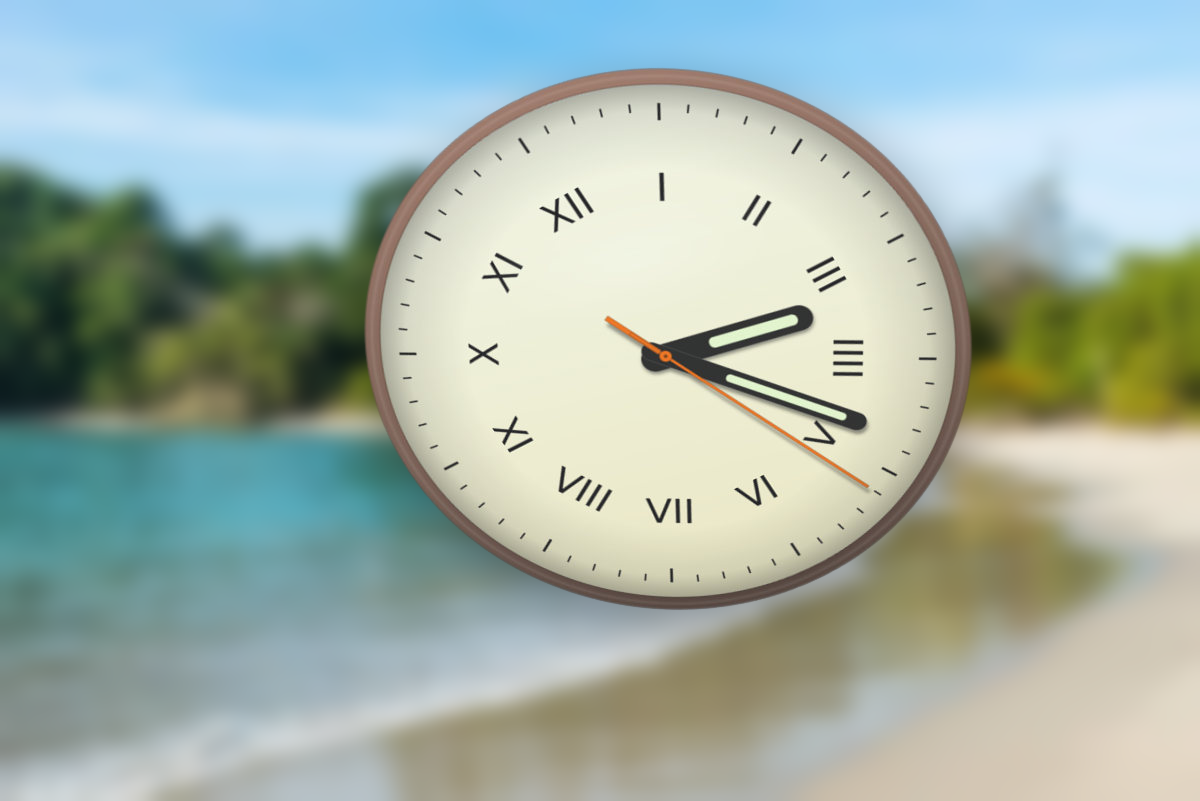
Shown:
3,23,26
